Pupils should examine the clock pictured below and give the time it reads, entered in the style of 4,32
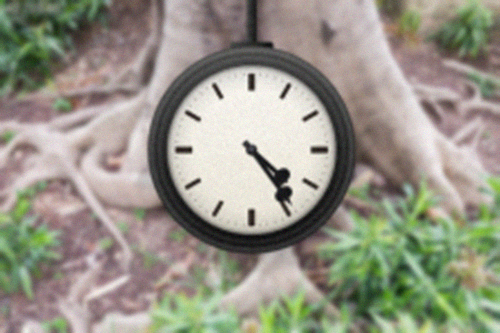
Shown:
4,24
